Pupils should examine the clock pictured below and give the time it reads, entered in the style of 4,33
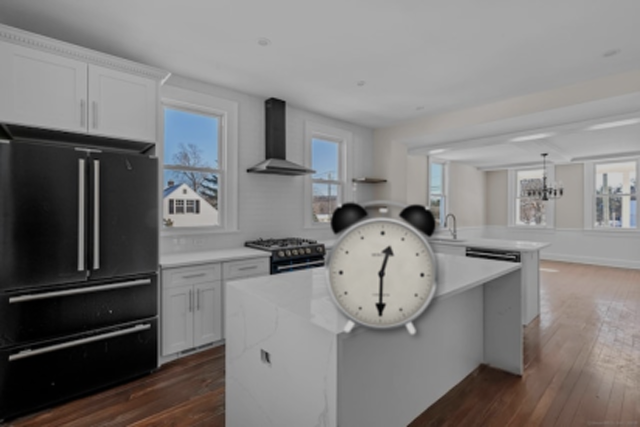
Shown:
12,30
